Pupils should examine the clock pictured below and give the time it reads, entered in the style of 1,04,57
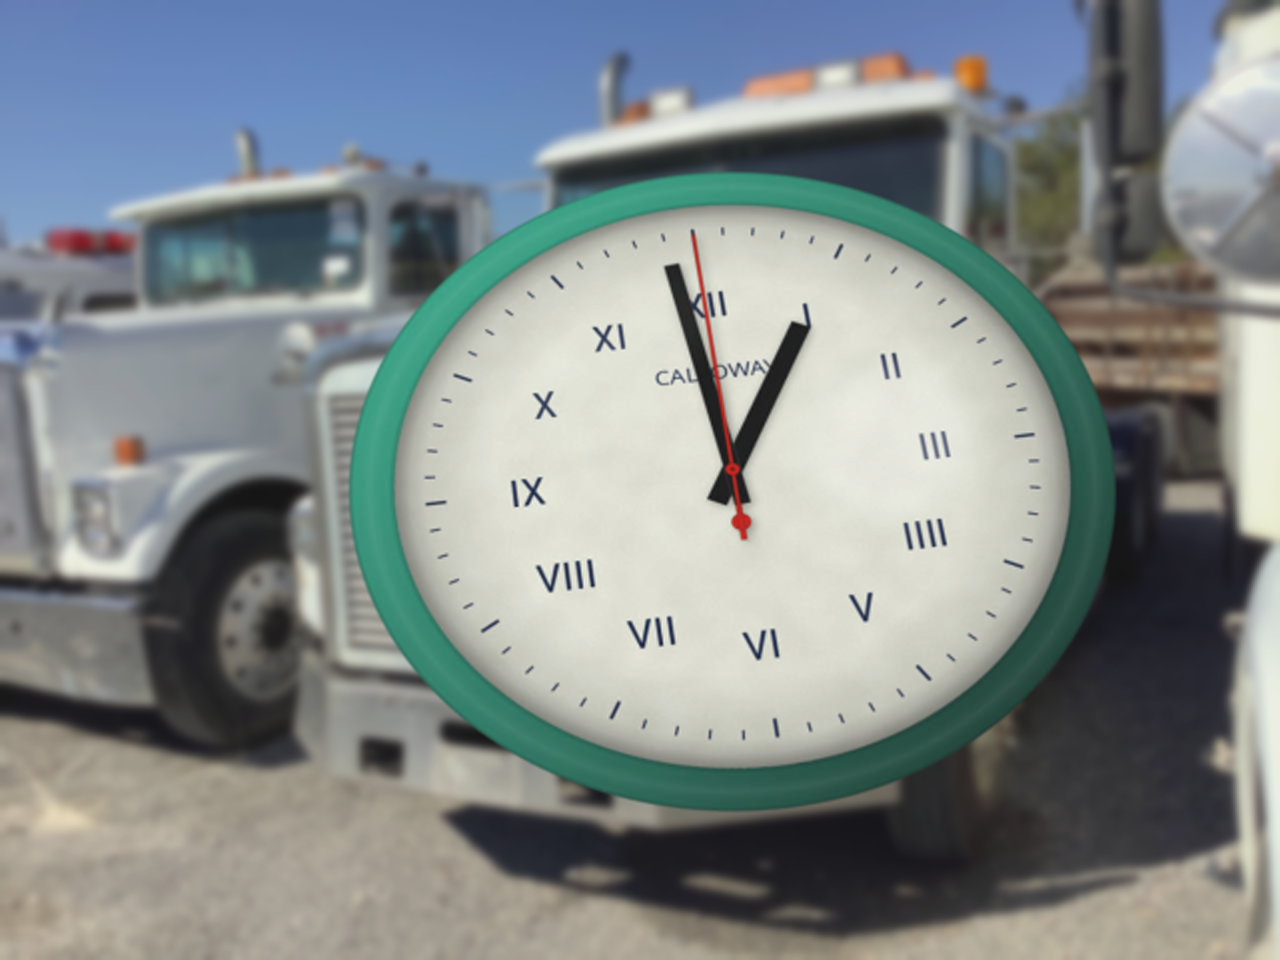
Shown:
12,59,00
